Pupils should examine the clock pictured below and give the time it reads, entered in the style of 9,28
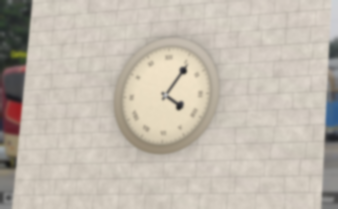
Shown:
4,06
